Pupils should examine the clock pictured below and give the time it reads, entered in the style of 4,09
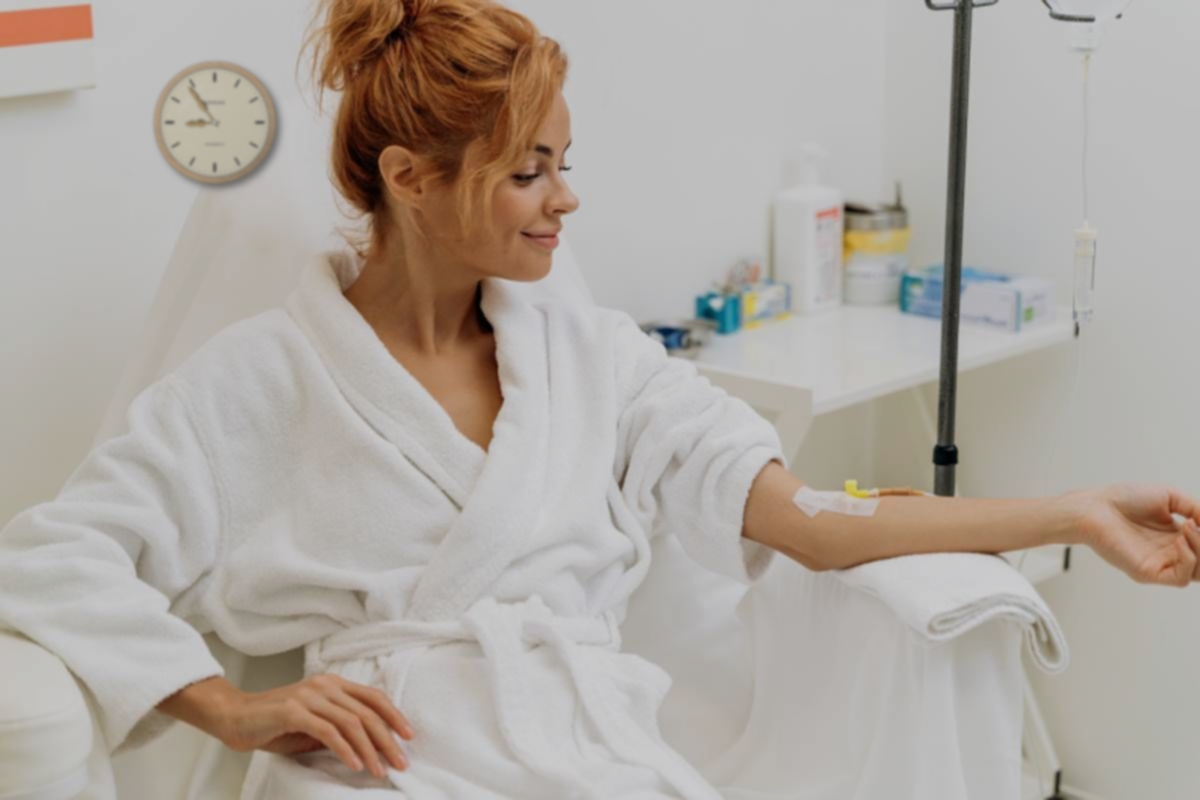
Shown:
8,54
